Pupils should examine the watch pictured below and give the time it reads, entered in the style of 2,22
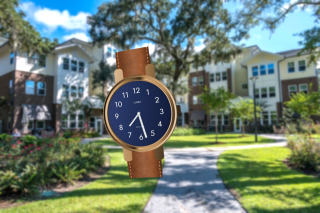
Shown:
7,28
